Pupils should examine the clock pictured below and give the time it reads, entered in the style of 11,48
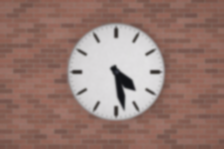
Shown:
4,28
